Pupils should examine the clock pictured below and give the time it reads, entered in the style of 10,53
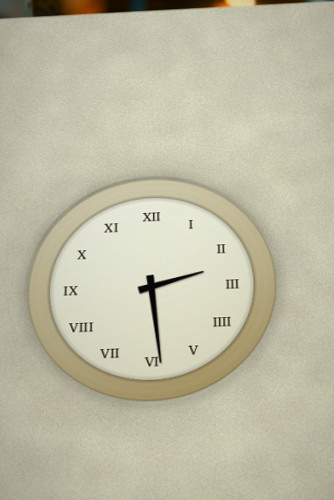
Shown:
2,29
